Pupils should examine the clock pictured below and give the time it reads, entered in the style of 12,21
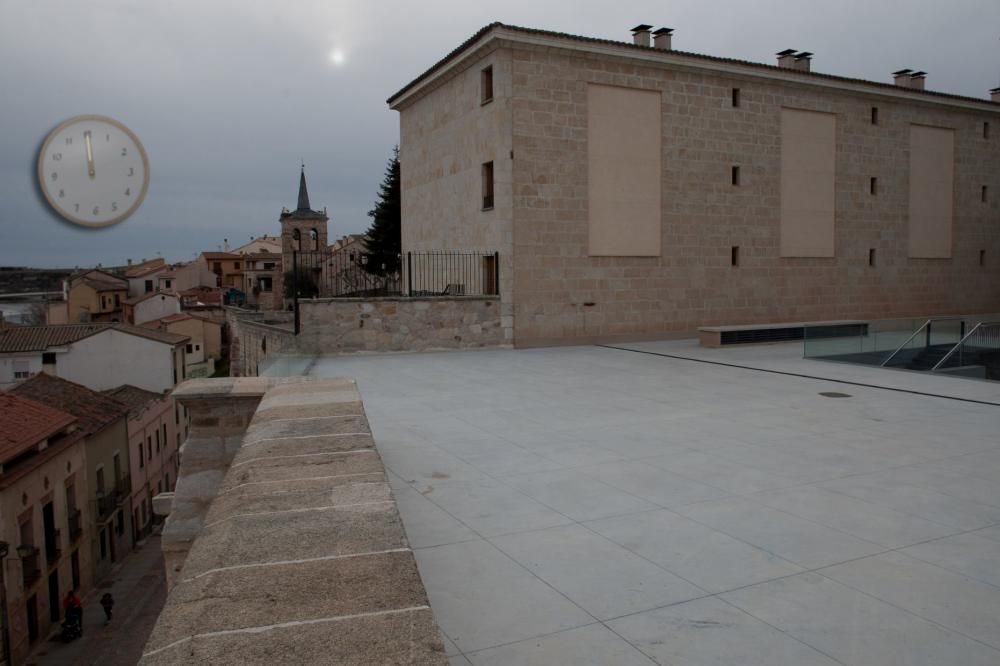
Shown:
12,00
